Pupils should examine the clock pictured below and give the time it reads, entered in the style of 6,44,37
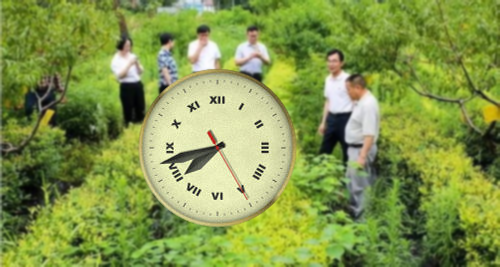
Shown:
7,42,25
